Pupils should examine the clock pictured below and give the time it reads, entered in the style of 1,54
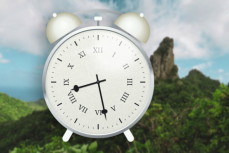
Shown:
8,28
